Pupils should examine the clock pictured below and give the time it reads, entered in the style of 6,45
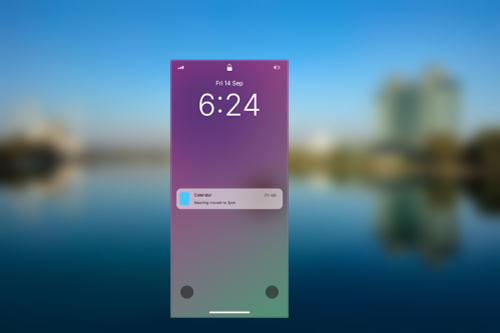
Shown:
6,24
